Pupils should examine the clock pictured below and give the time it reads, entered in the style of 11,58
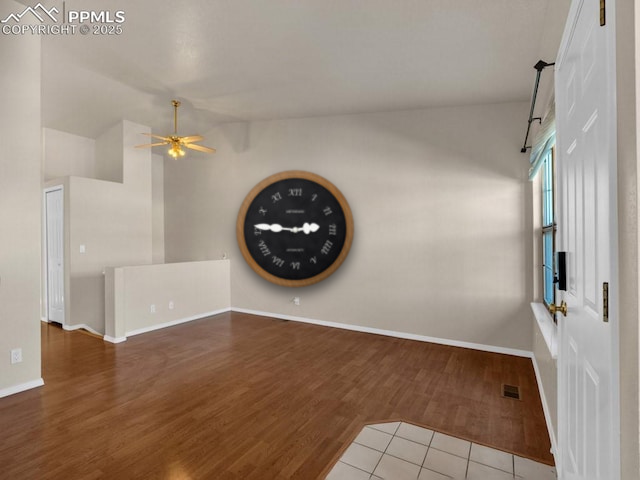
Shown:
2,46
